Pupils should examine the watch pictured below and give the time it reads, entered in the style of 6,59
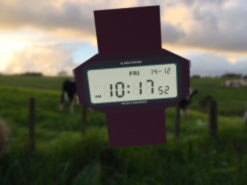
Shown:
10,17
